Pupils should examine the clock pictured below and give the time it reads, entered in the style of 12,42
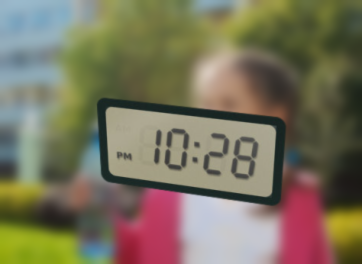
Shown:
10,28
